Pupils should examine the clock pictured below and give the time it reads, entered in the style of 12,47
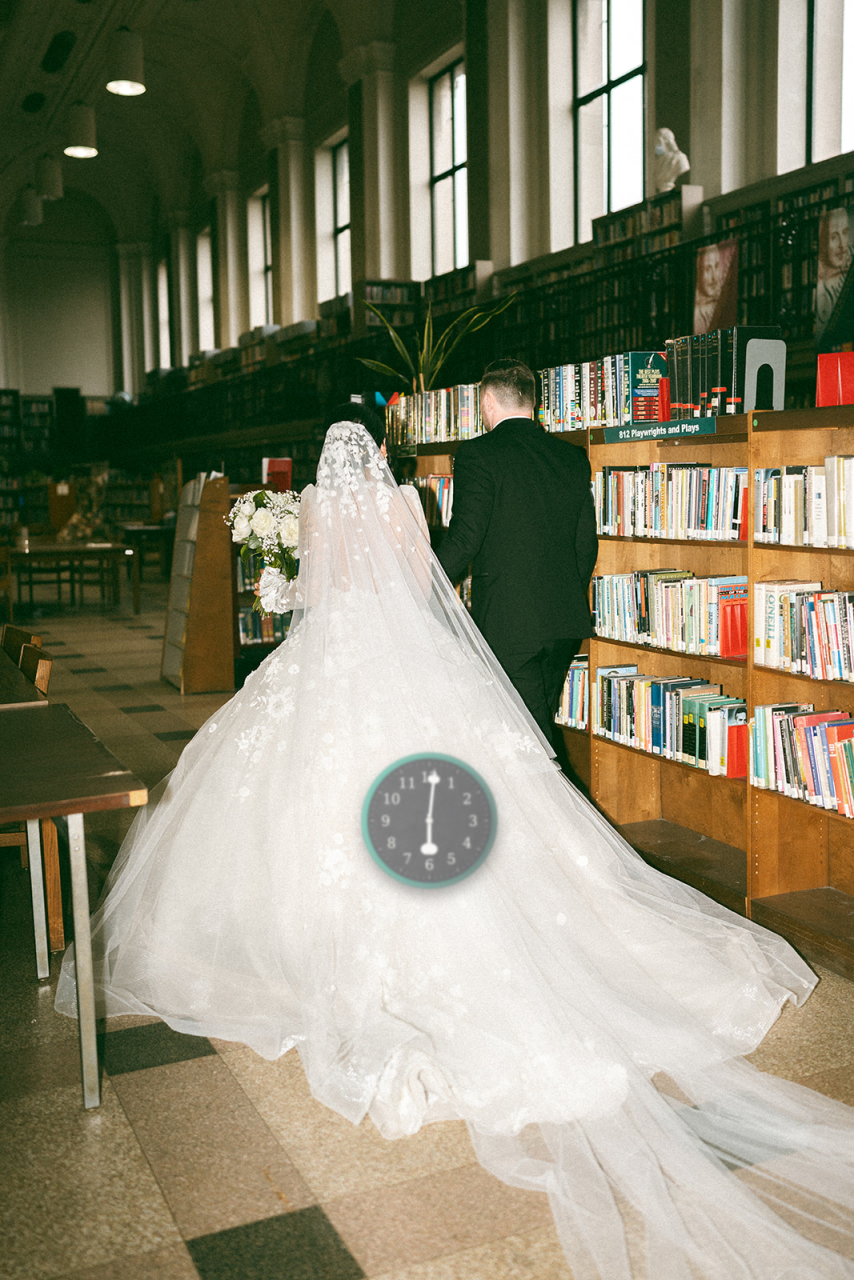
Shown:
6,01
